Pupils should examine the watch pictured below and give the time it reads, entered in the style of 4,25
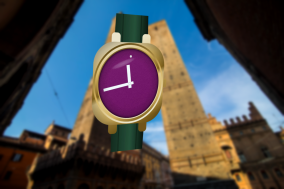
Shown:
11,43
